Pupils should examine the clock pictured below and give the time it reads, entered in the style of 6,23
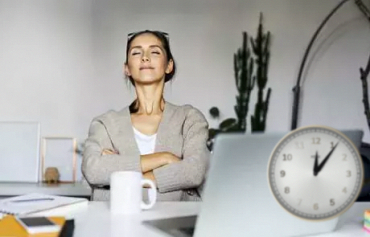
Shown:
12,06
